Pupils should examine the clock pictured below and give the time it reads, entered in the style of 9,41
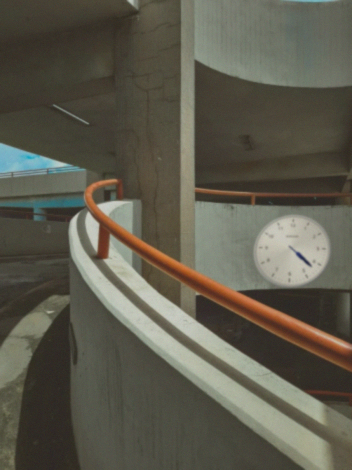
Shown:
4,22
